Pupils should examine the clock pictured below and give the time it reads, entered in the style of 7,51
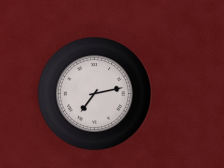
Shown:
7,13
